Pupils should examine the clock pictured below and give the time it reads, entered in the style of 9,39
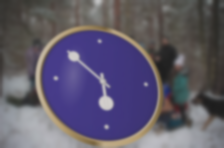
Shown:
5,52
